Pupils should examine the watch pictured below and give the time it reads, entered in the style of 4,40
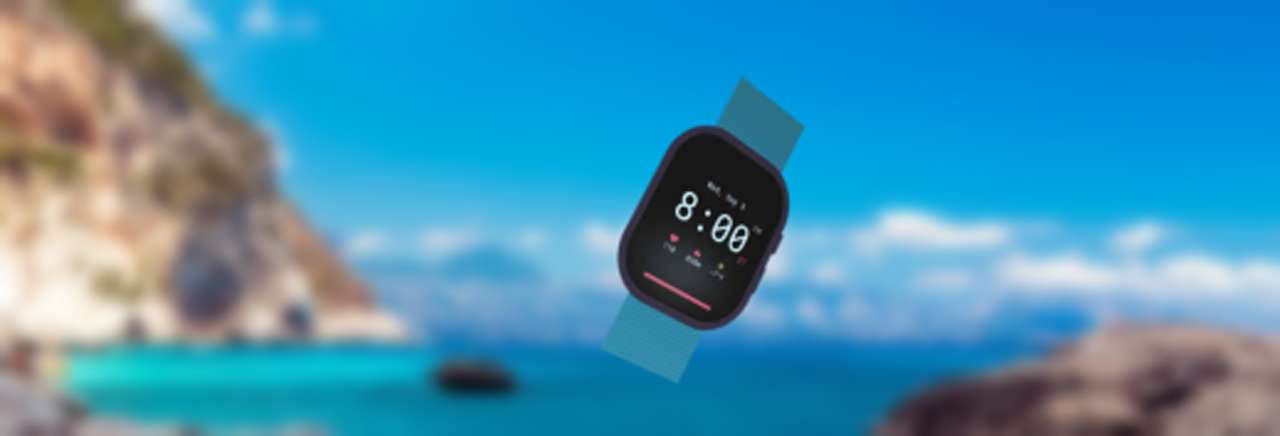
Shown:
8,00
